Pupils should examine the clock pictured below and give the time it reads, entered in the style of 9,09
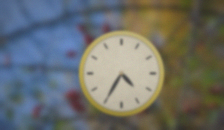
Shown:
4,35
